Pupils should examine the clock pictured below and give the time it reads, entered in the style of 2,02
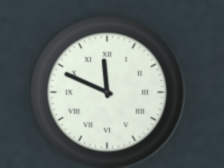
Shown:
11,49
